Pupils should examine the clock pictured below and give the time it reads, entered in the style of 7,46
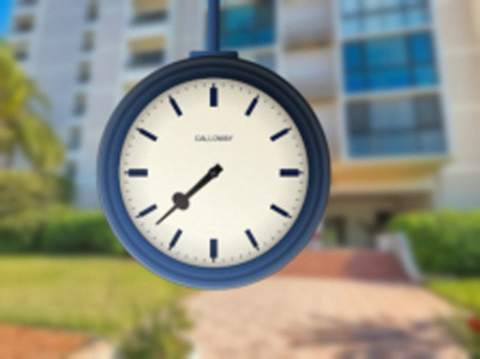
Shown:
7,38
